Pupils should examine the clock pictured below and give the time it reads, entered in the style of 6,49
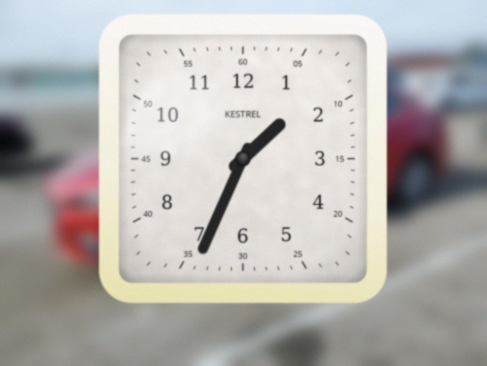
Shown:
1,34
